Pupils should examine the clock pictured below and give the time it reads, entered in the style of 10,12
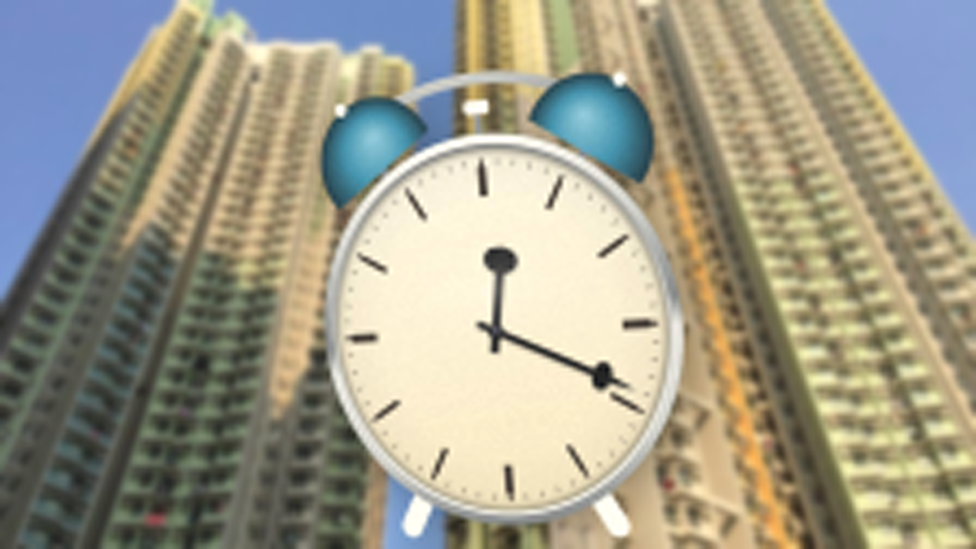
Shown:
12,19
